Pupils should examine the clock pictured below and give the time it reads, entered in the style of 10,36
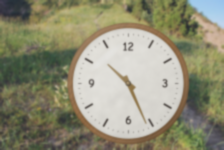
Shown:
10,26
